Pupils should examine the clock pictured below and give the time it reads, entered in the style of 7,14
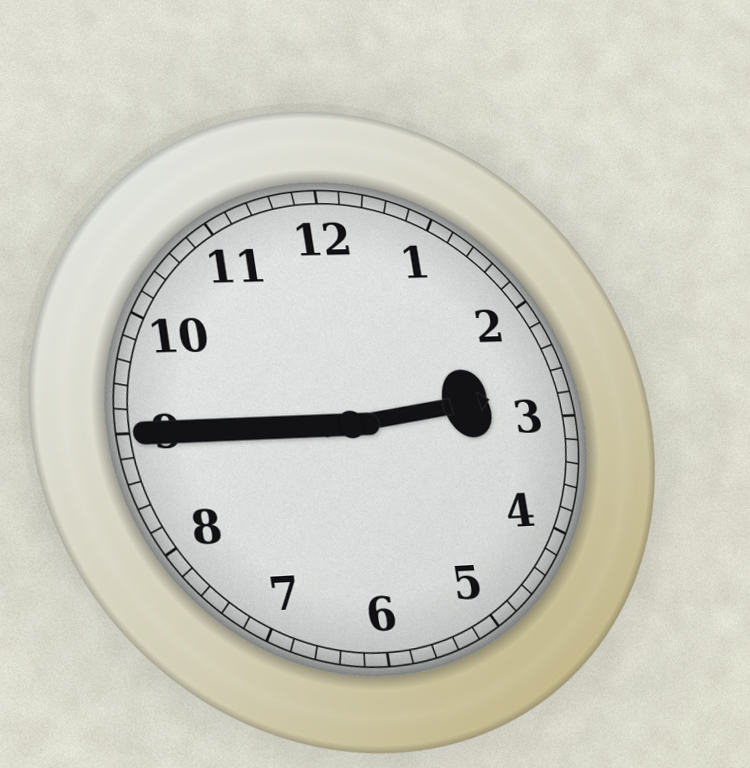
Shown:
2,45
